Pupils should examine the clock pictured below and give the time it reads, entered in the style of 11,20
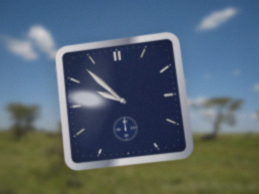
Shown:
9,53
